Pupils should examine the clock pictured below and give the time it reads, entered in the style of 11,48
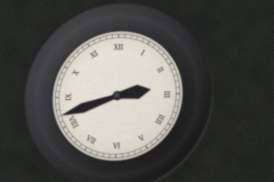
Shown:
2,42
